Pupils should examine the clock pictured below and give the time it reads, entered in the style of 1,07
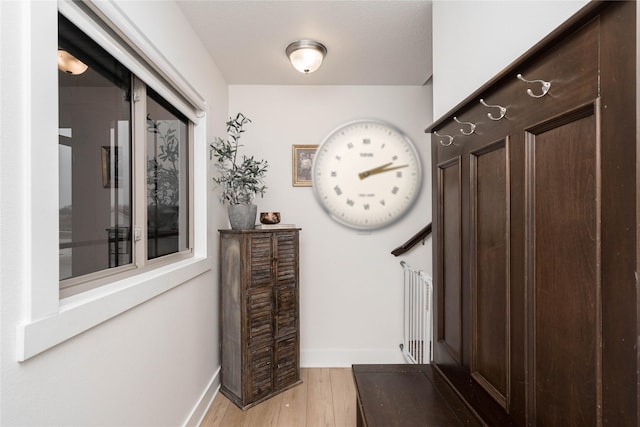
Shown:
2,13
